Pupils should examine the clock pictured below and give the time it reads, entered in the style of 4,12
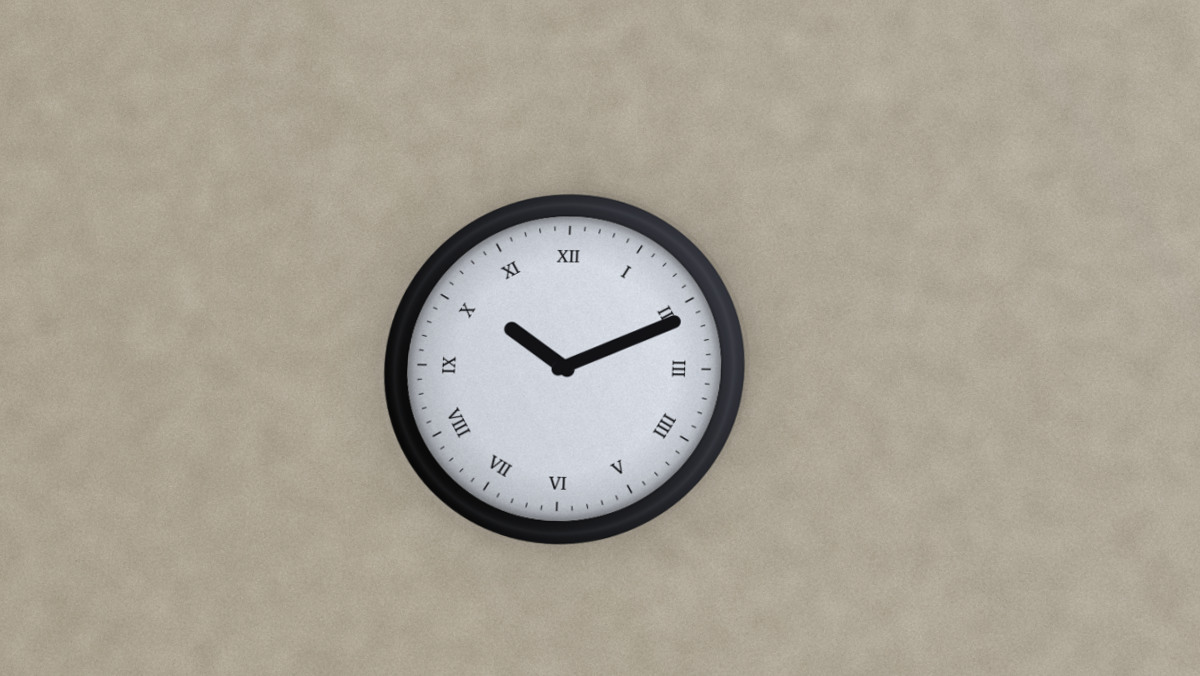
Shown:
10,11
